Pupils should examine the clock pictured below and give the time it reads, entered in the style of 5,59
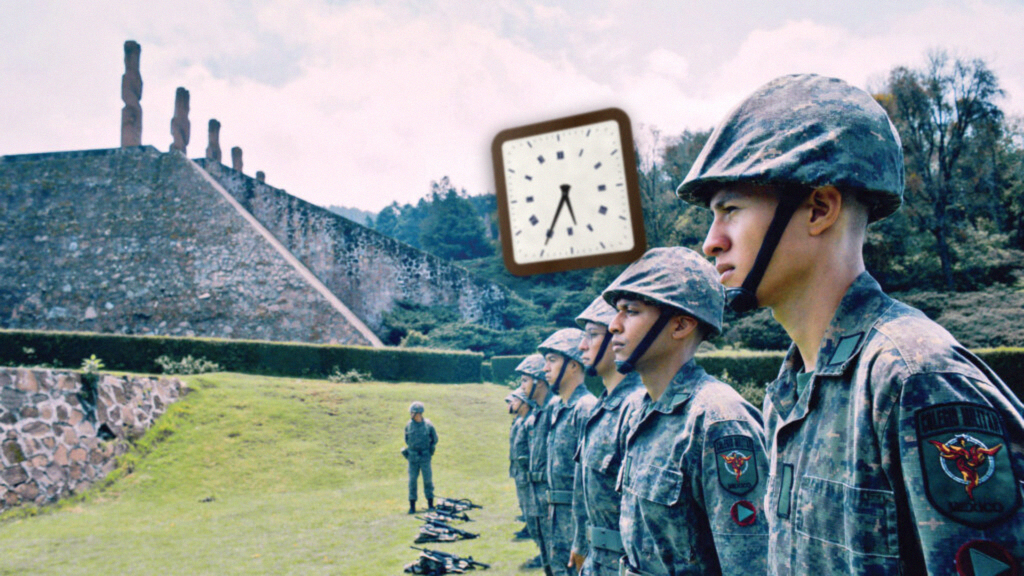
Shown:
5,35
